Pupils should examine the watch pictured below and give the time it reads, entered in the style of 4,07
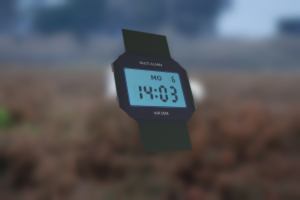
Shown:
14,03
